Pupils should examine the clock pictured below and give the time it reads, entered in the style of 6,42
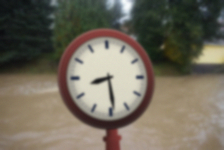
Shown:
8,29
